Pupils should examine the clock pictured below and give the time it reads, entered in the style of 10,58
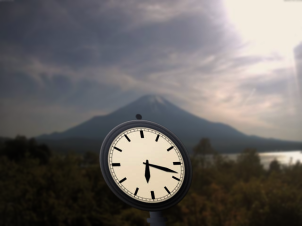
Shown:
6,18
